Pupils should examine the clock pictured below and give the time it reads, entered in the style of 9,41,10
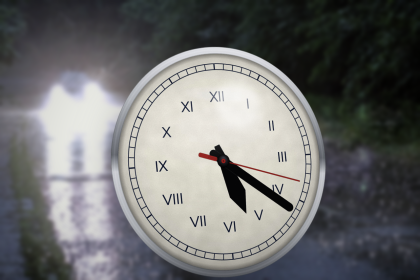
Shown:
5,21,18
